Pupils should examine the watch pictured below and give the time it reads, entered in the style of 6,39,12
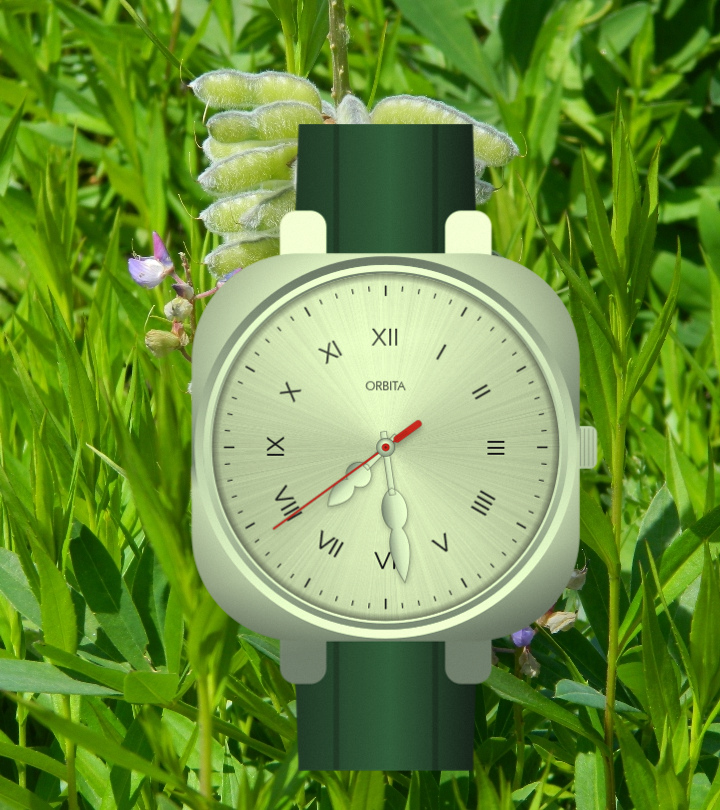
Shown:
7,28,39
